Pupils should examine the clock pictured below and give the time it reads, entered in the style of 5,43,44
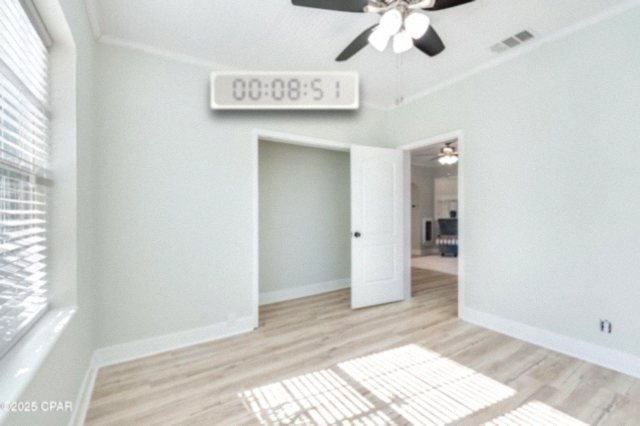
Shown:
0,08,51
